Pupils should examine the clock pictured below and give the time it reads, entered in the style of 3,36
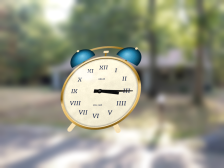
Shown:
3,15
